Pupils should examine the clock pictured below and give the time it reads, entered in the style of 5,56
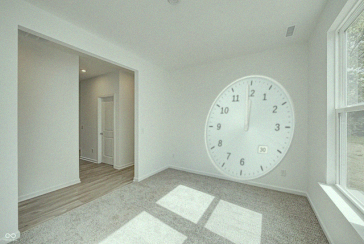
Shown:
11,59
